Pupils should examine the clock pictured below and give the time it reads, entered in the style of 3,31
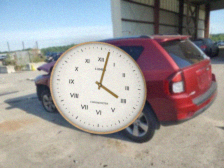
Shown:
4,02
